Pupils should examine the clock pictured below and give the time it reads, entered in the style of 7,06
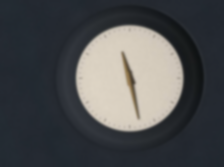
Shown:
11,28
